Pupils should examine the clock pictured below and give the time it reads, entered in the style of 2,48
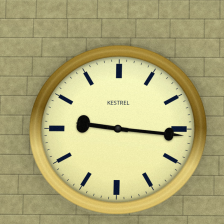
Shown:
9,16
